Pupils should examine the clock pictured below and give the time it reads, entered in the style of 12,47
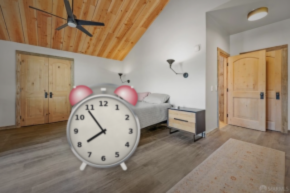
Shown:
7,54
